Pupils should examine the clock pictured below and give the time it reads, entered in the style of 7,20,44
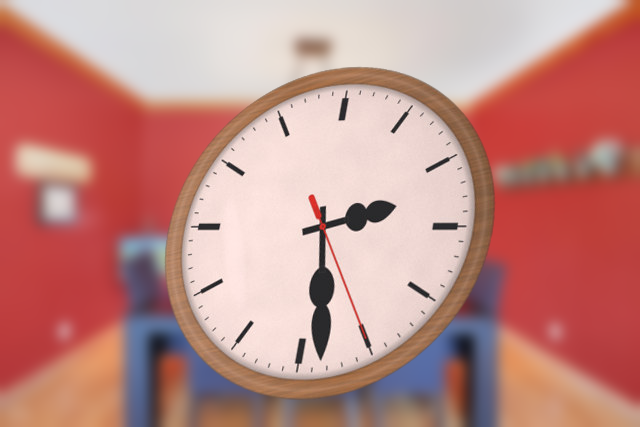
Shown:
2,28,25
